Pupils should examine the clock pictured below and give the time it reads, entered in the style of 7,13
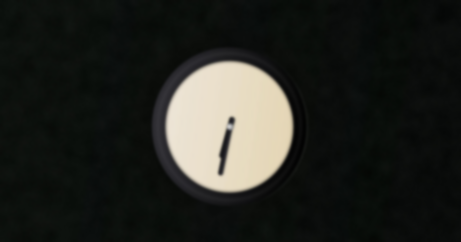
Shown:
6,32
